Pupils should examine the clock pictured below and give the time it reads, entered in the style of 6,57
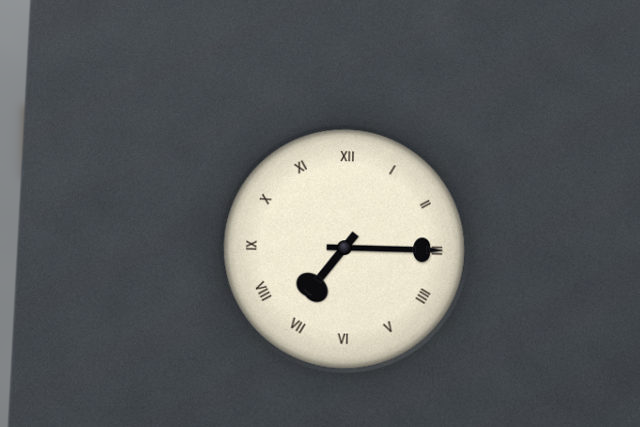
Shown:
7,15
